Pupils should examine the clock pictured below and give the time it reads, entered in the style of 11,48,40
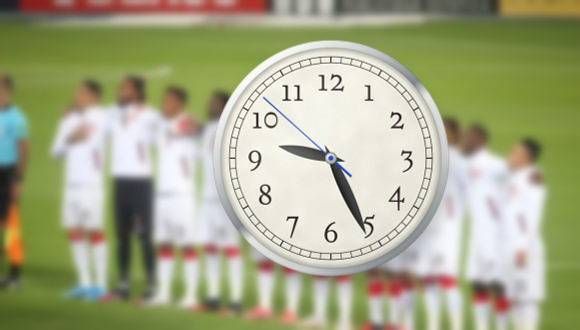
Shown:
9,25,52
